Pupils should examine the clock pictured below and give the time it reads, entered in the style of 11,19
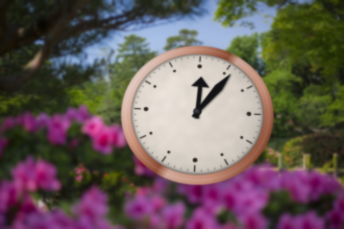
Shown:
12,06
